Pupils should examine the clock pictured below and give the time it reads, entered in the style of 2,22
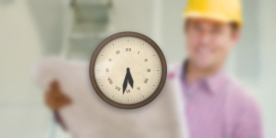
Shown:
5,32
